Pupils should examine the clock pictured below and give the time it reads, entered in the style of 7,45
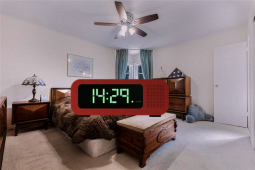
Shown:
14,29
